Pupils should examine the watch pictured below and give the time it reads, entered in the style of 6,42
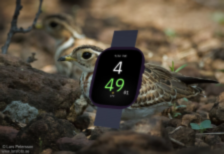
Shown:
4,49
